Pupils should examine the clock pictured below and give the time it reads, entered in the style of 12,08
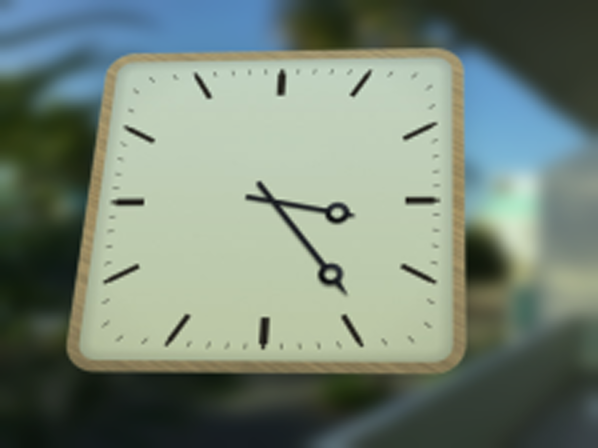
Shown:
3,24
